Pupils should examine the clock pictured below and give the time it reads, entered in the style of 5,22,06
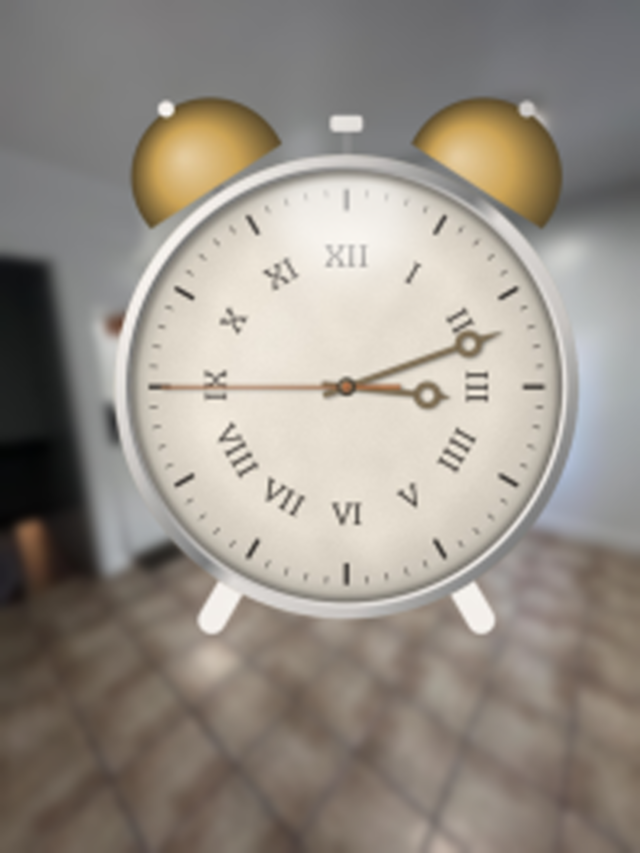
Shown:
3,11,45
